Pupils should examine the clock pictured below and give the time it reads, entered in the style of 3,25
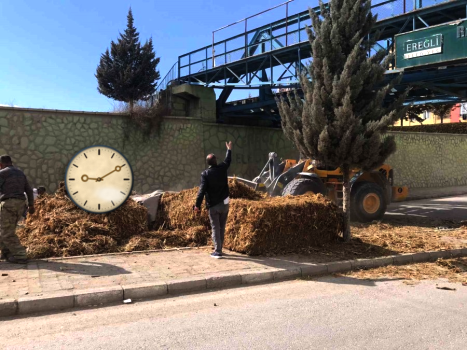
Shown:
9,10
